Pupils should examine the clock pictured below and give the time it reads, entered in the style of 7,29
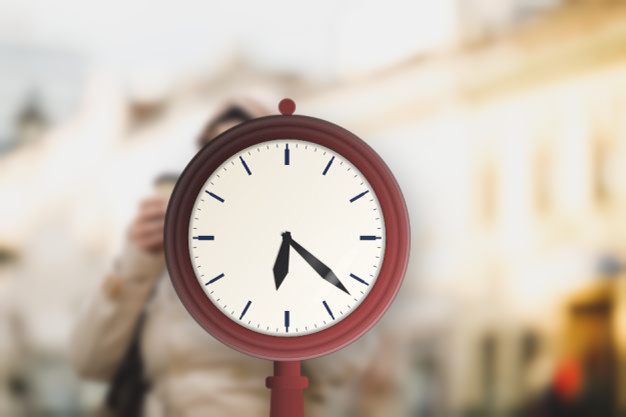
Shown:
6,22
